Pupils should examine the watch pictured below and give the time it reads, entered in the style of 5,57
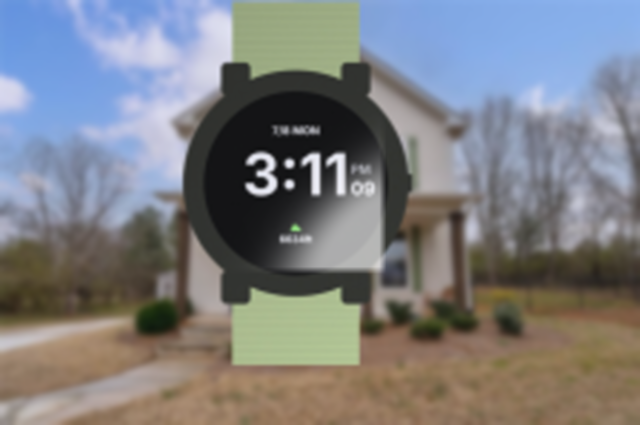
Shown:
3,11
